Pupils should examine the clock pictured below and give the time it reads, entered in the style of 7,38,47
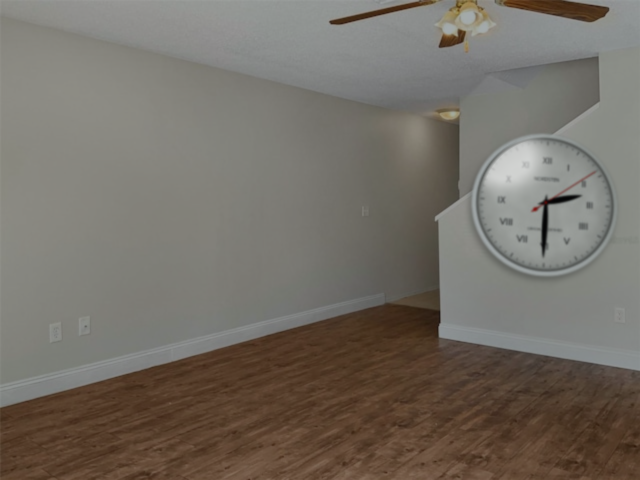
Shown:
2,30,09
